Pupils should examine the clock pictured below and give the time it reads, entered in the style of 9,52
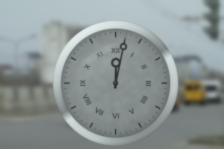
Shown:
12,02
